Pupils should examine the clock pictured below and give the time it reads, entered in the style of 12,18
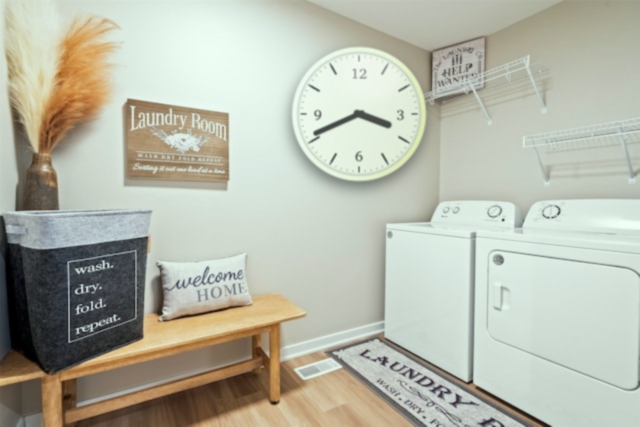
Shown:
3,41
